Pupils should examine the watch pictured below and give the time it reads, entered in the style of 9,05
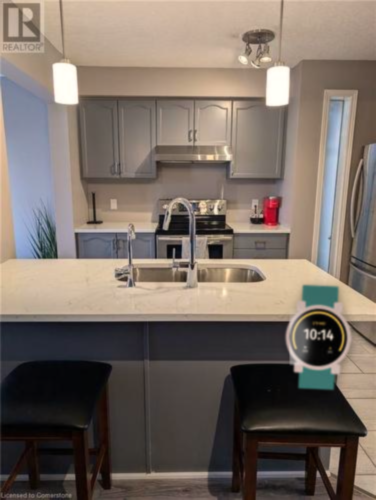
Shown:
10,14
